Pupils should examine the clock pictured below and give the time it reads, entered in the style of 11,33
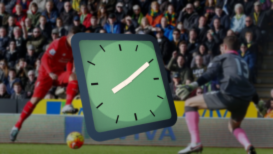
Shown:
8,10
